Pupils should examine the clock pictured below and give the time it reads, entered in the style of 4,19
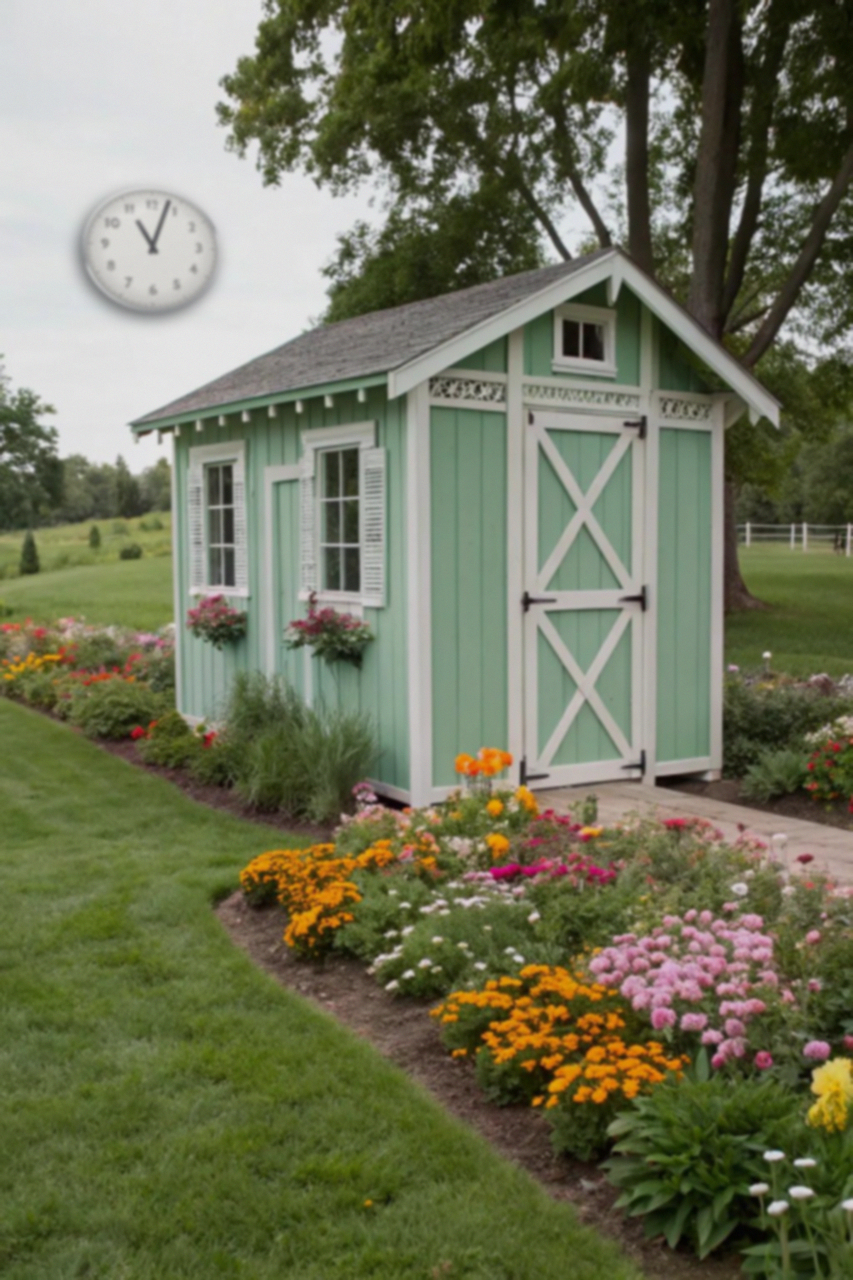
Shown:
11,03
